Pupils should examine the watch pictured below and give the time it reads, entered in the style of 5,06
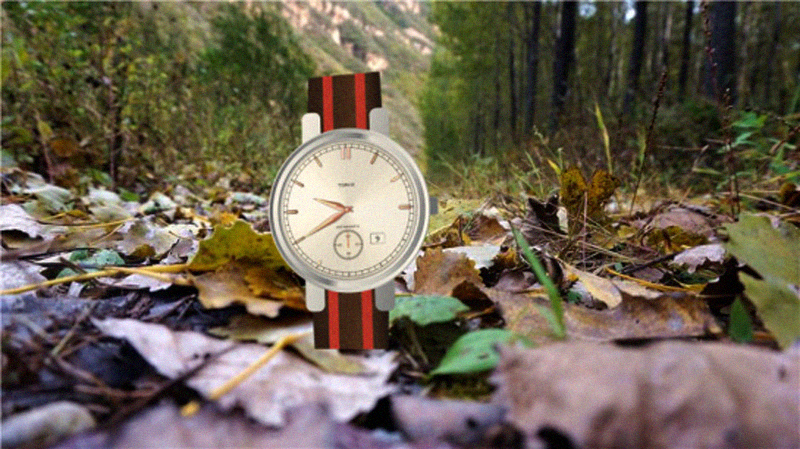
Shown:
9,40
